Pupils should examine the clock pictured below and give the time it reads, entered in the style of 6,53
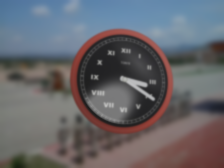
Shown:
3,20
